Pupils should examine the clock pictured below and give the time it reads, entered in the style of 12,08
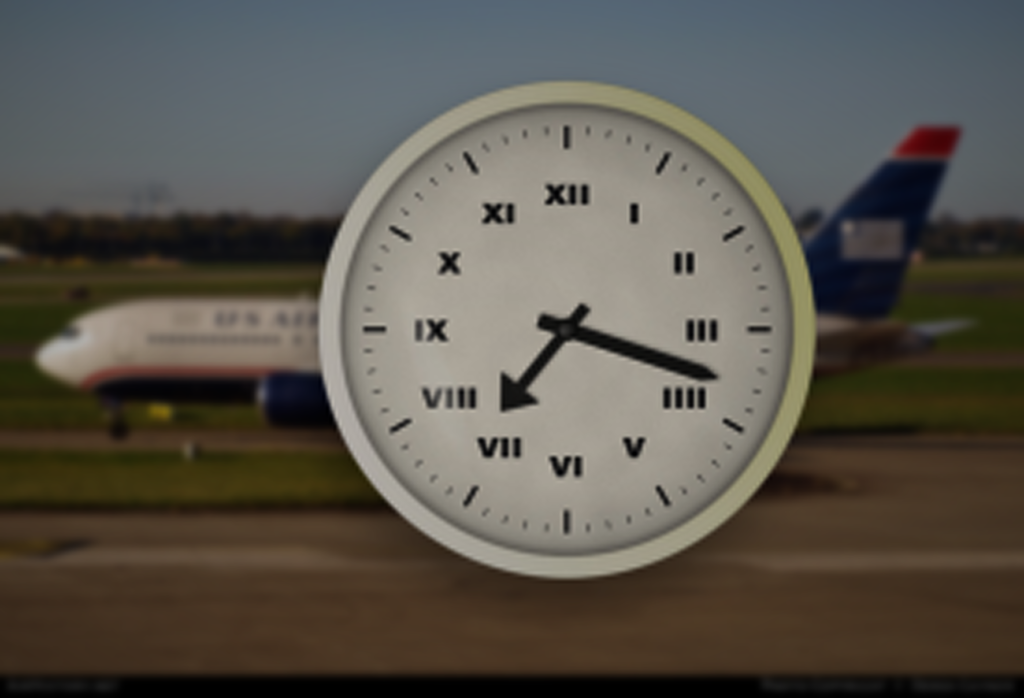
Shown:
7,18
